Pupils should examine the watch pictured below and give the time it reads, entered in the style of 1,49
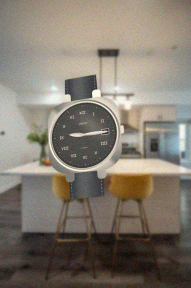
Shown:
9,15
